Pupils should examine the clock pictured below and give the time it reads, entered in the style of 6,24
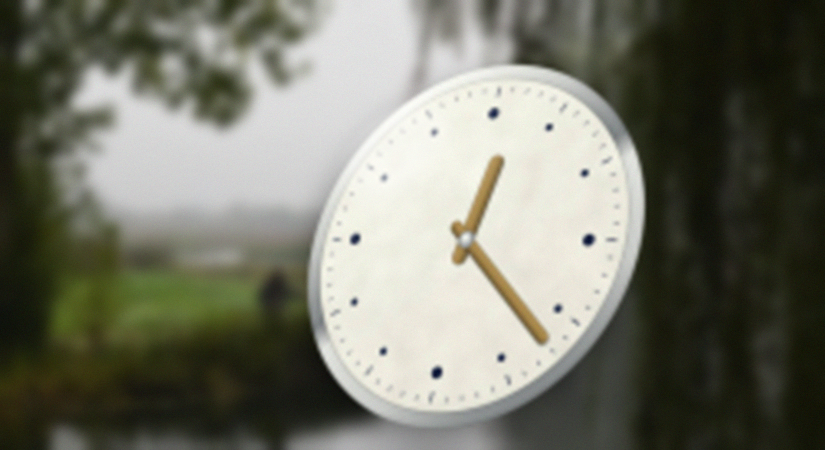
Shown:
12,22
